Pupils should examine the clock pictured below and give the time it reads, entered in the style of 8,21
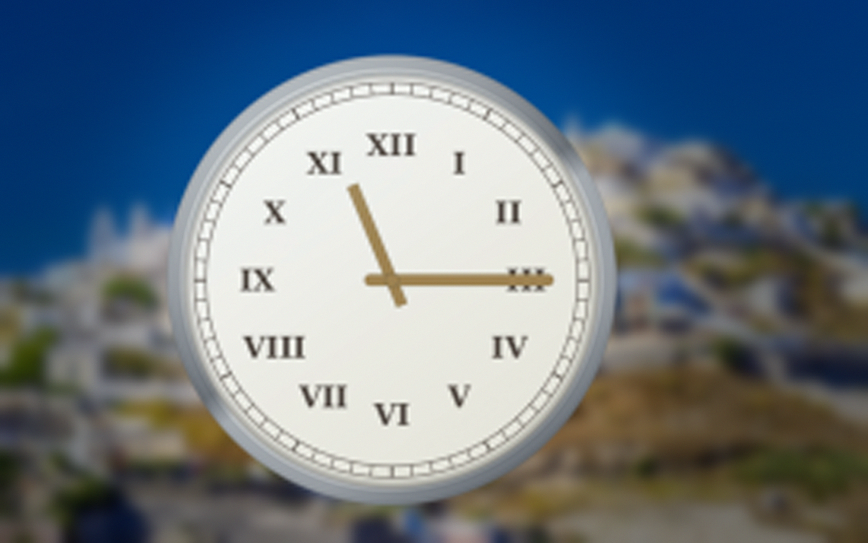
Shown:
11,15
